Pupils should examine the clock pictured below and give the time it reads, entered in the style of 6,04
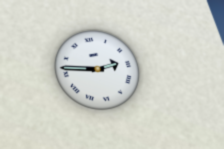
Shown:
2,47
